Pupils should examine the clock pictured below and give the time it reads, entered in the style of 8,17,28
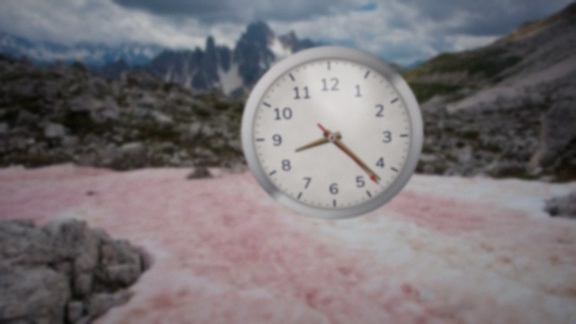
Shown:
8,22,23
